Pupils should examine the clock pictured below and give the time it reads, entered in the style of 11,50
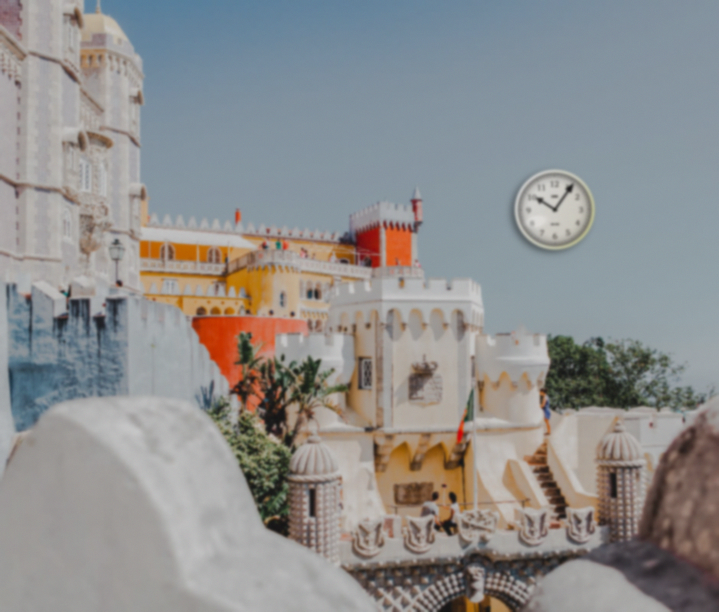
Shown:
10,06
